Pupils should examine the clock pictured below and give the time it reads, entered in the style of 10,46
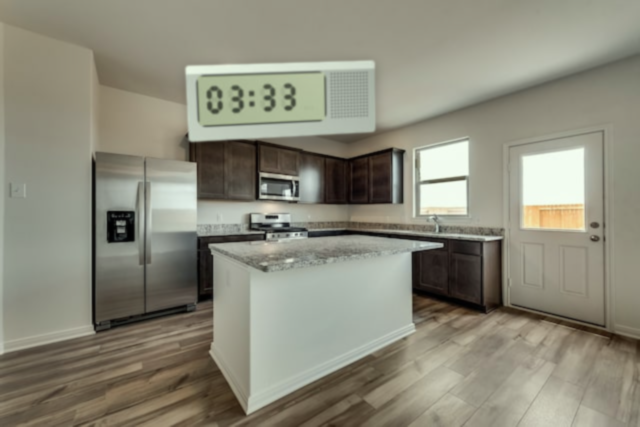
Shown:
3,33
